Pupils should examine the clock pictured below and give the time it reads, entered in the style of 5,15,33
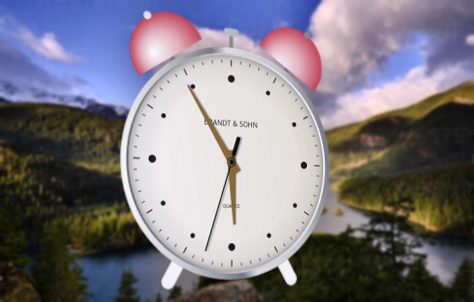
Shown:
5,54,33
